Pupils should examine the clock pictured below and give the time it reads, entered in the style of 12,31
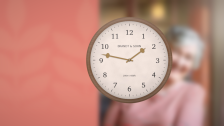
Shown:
1,47
